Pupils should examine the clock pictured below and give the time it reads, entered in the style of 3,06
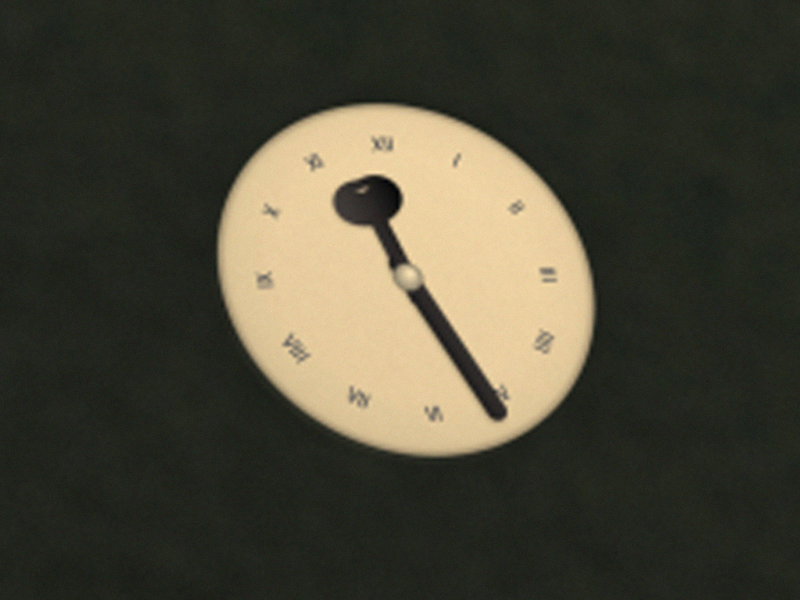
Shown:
11,26
